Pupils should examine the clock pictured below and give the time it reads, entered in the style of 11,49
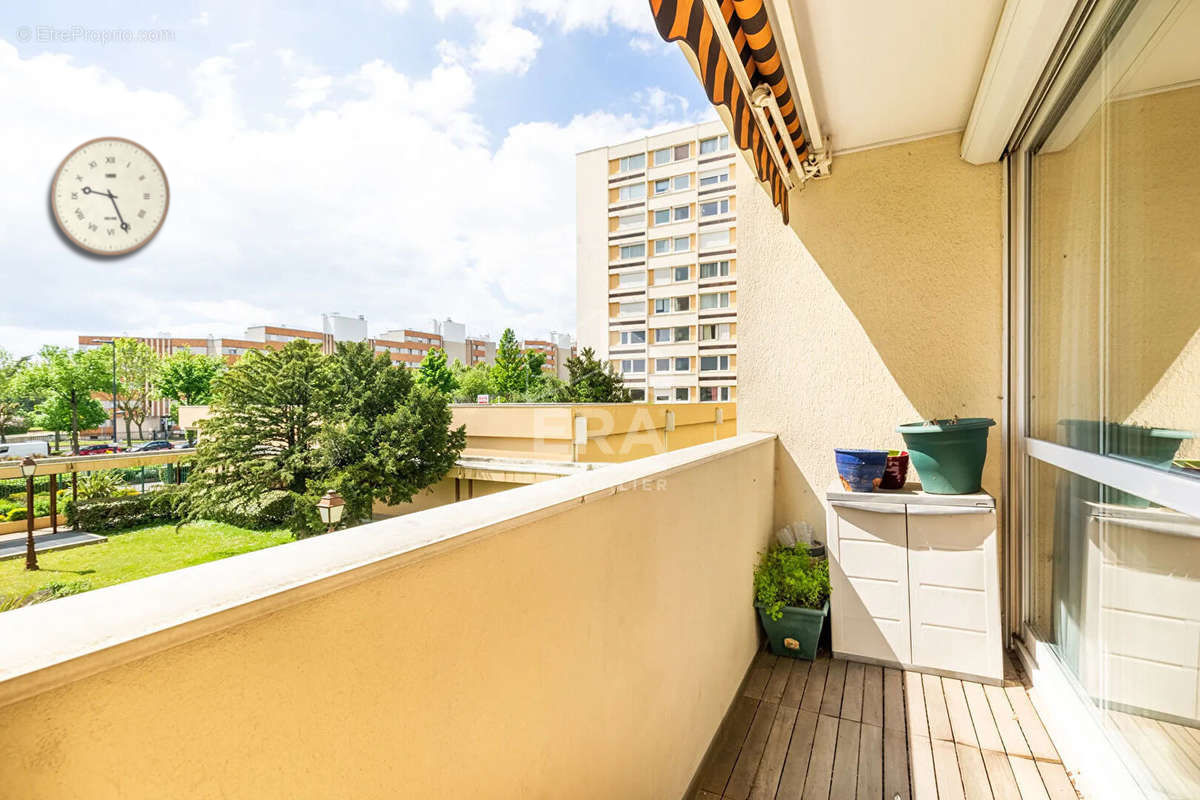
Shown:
9,26
